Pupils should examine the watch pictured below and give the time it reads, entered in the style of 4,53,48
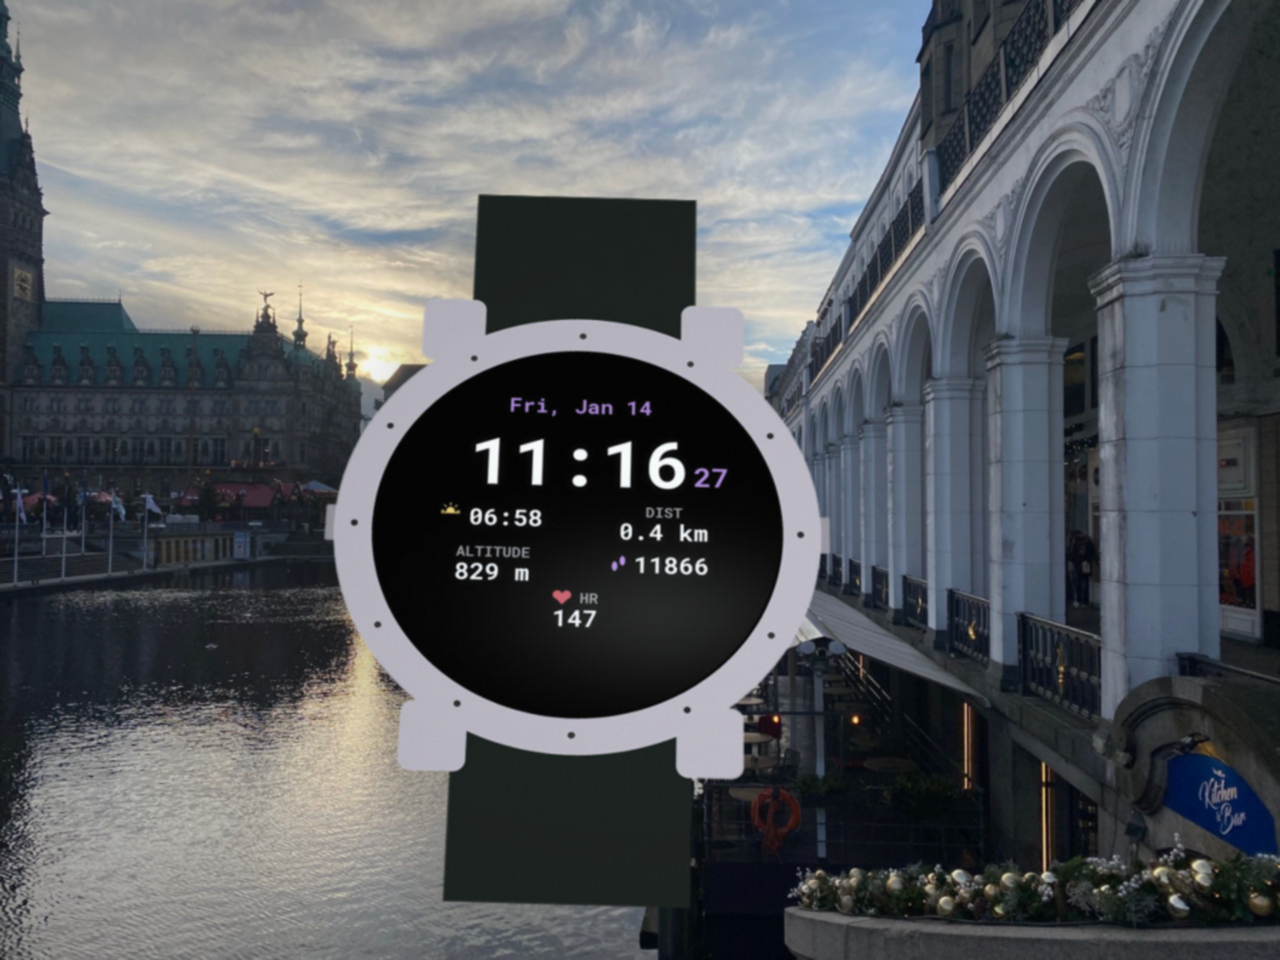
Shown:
11,16,27
